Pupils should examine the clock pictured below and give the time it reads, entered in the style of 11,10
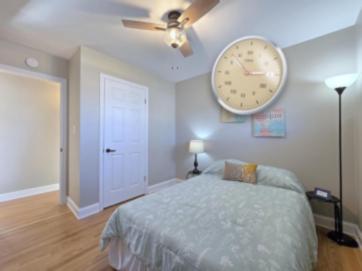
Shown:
2,52
